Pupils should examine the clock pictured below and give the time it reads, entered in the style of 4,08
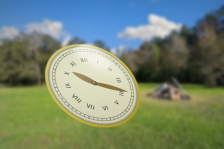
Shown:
10,19
